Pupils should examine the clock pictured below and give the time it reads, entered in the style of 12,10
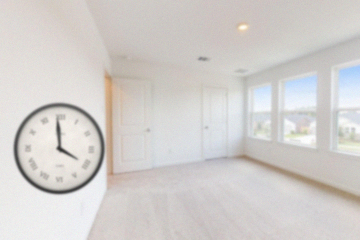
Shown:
3,59
